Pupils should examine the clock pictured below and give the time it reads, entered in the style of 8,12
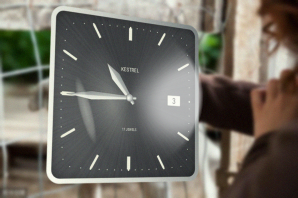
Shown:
10,45
